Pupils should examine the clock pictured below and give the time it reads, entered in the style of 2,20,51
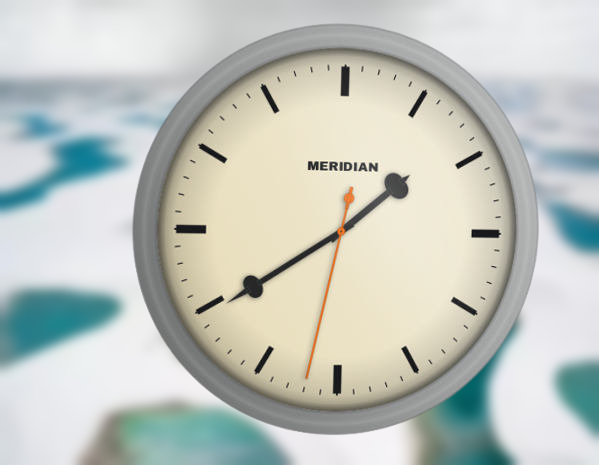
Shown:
1,39,32
